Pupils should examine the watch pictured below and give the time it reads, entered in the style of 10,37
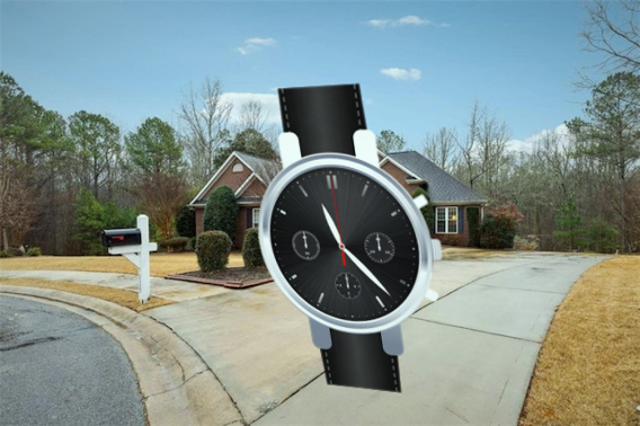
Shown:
11,23
